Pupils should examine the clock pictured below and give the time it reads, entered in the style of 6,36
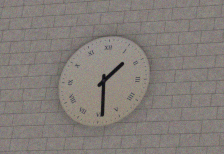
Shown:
1,29
